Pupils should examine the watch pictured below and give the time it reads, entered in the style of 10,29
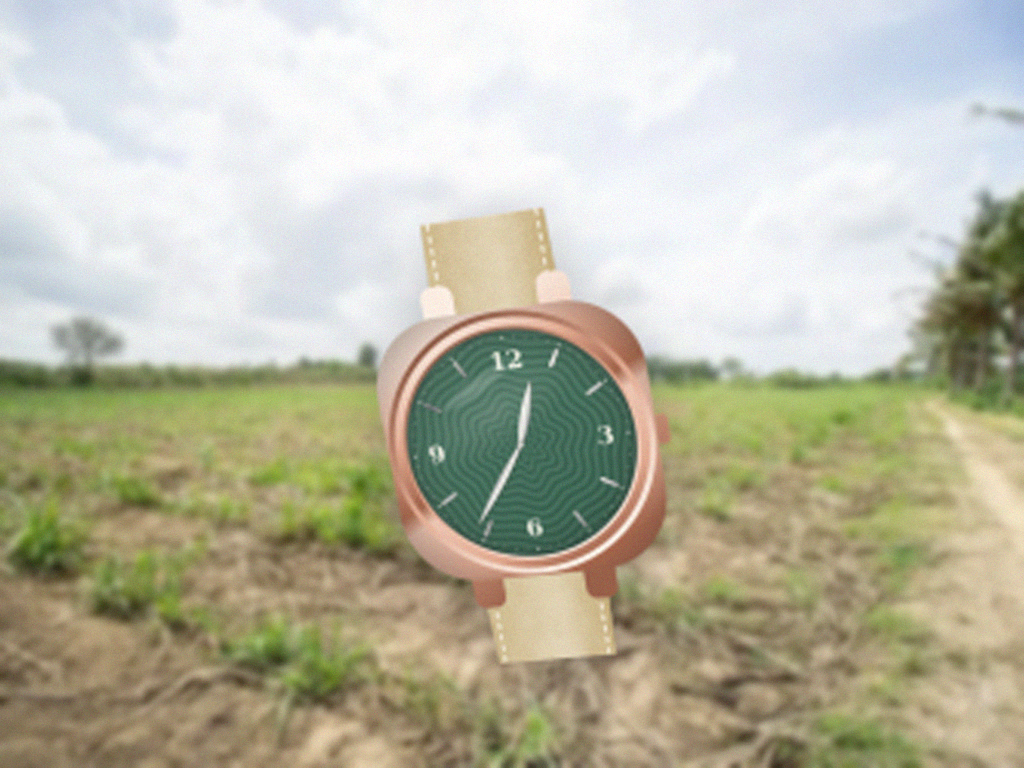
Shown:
12,36
